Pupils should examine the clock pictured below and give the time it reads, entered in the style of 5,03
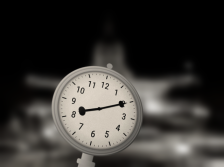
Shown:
8,10
